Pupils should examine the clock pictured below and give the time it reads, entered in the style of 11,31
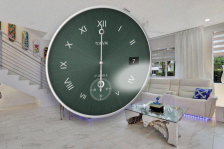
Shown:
6,00
